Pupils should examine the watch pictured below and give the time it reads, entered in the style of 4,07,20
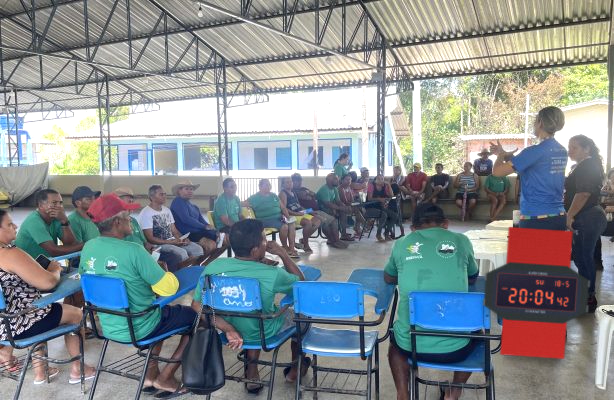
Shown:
20,04,42
